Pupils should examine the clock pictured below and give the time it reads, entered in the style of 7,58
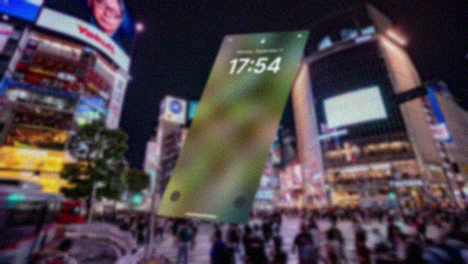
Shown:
17,54
